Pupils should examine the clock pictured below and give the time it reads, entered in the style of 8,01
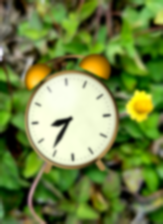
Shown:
8,36
